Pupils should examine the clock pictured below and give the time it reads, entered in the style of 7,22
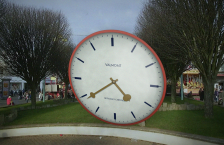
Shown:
4,39
